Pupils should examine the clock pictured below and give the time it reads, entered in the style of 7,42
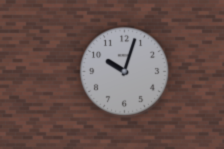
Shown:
10,03
